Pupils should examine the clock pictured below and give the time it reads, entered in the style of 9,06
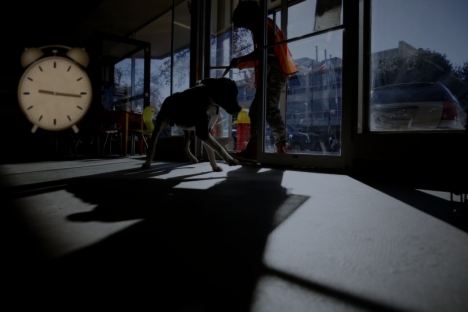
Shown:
9,16
